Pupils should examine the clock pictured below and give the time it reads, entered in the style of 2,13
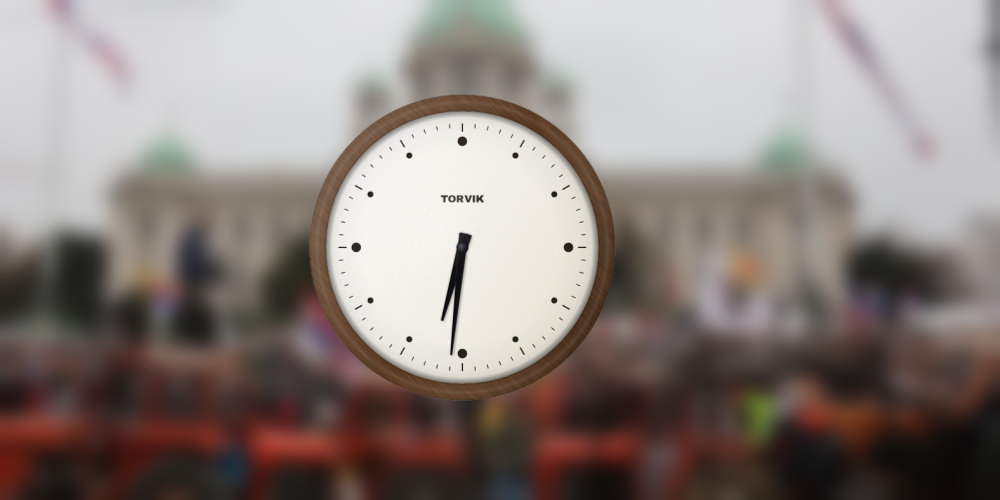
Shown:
6,31
